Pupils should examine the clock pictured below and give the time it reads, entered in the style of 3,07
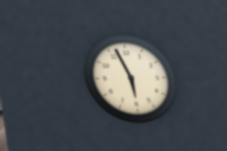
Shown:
5,57
